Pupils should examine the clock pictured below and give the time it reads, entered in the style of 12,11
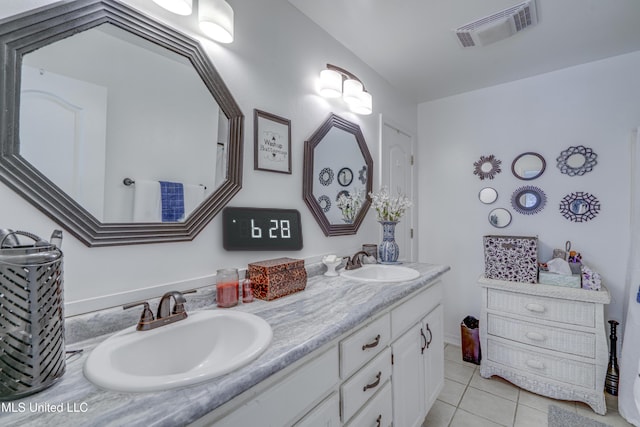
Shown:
6,28
